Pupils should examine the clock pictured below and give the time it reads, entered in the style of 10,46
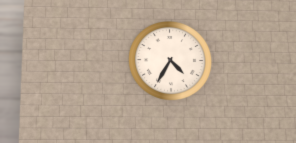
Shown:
4,35
